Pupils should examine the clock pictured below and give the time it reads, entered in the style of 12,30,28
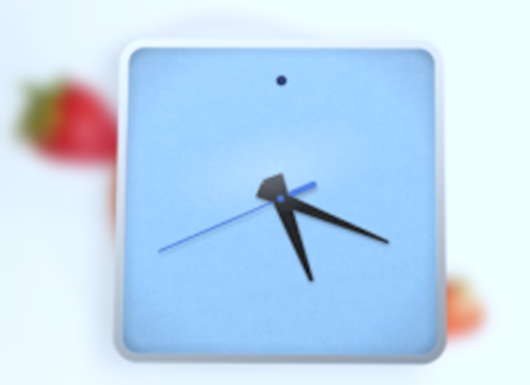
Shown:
5,18,41
